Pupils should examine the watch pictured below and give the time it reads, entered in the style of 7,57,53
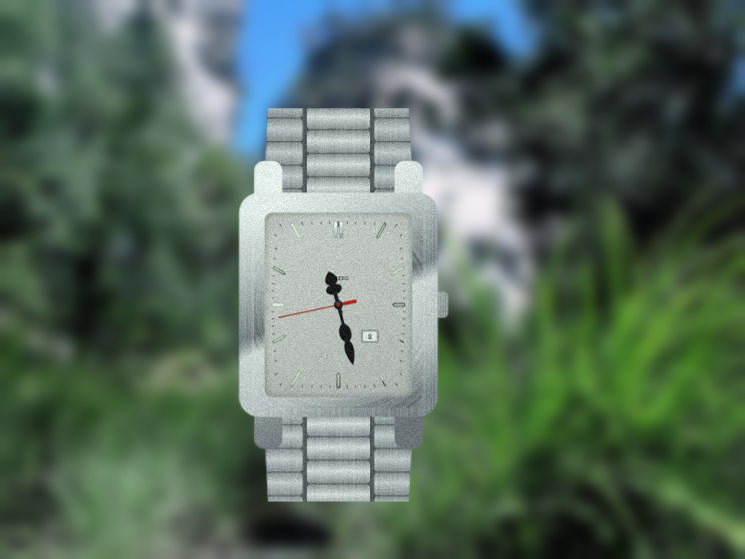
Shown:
11,27,43
